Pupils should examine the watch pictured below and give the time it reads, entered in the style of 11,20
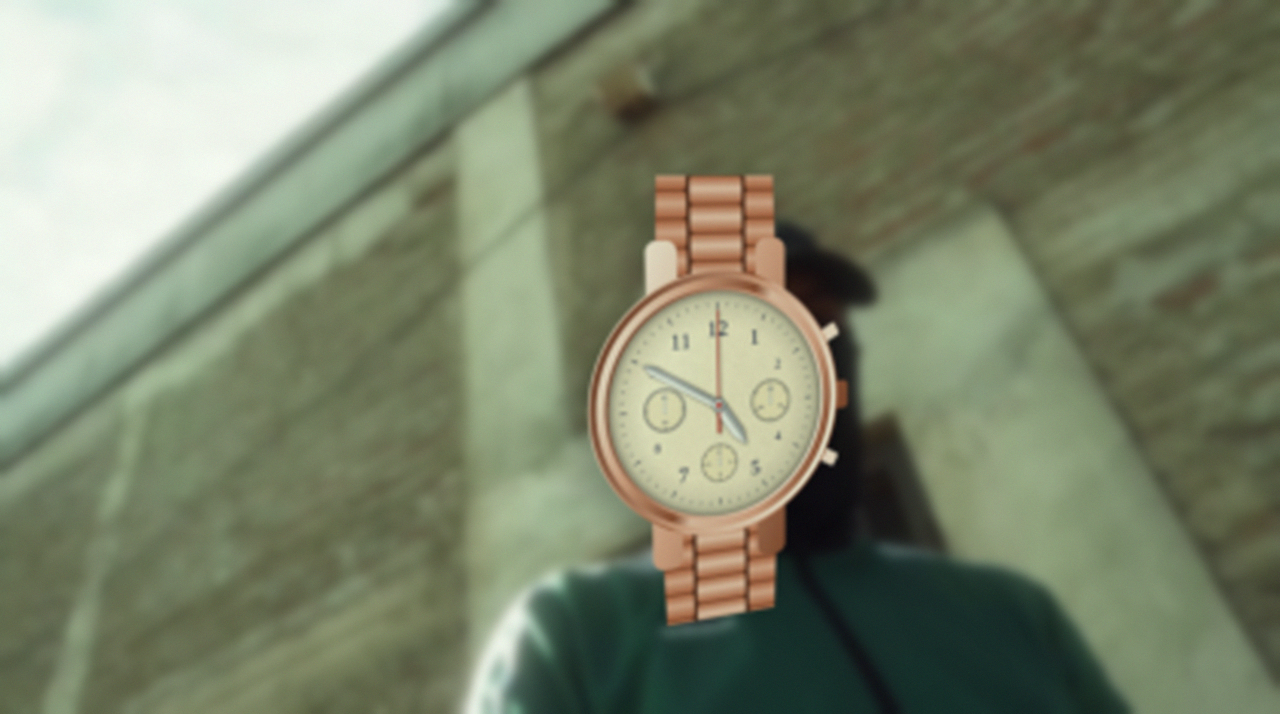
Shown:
4,50
